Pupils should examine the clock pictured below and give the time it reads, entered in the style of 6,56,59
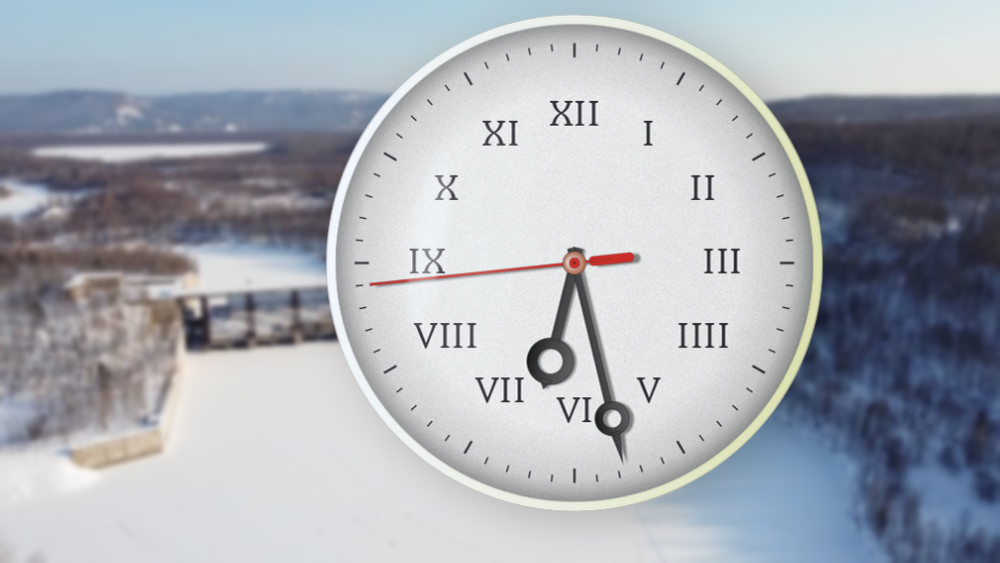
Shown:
6,27,44
